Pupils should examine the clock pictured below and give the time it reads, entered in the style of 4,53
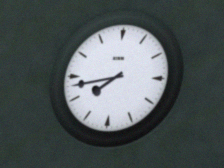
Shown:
7,43
